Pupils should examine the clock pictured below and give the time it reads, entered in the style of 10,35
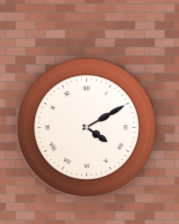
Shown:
4,10
